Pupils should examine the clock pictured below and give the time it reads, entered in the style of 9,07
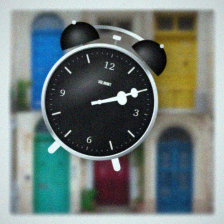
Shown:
2,10
